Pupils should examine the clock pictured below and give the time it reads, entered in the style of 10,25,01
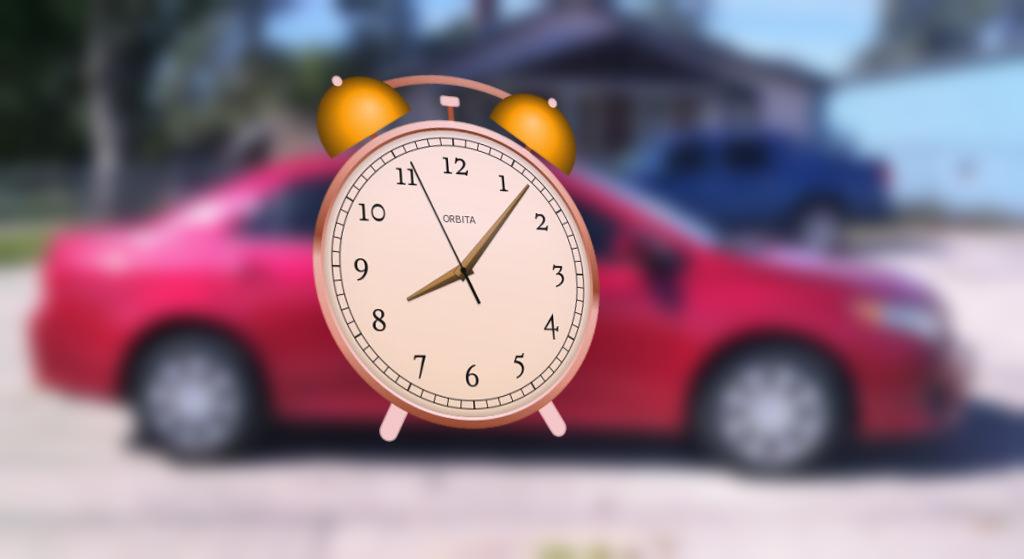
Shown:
8,06,56
